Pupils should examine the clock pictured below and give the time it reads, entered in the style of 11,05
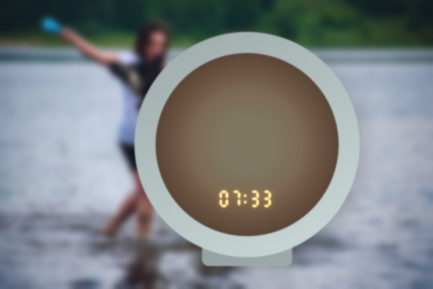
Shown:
7,33
